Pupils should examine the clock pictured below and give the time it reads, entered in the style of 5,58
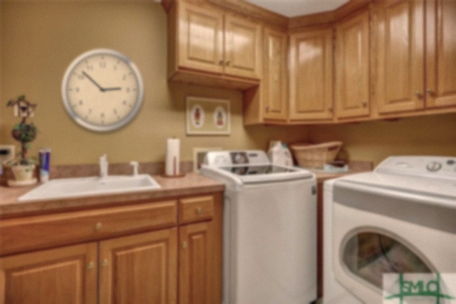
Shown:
2,52
